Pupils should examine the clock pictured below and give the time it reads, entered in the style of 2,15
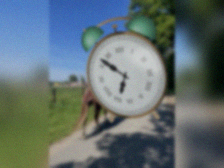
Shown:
6,52
